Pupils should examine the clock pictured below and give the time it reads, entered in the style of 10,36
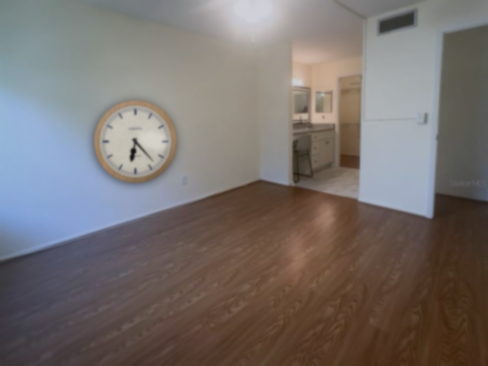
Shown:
6,23
